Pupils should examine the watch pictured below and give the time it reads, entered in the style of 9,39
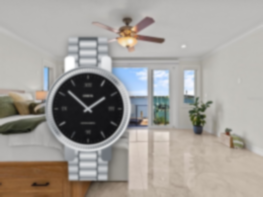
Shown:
1,52
